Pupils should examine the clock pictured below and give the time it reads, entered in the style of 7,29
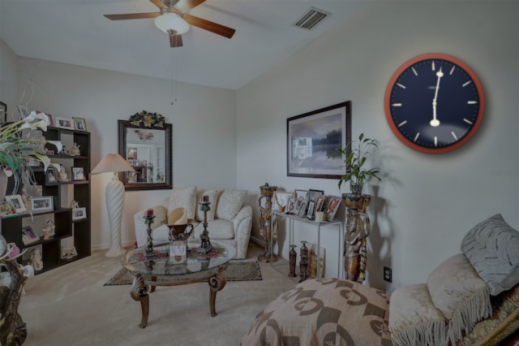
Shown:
6,02
